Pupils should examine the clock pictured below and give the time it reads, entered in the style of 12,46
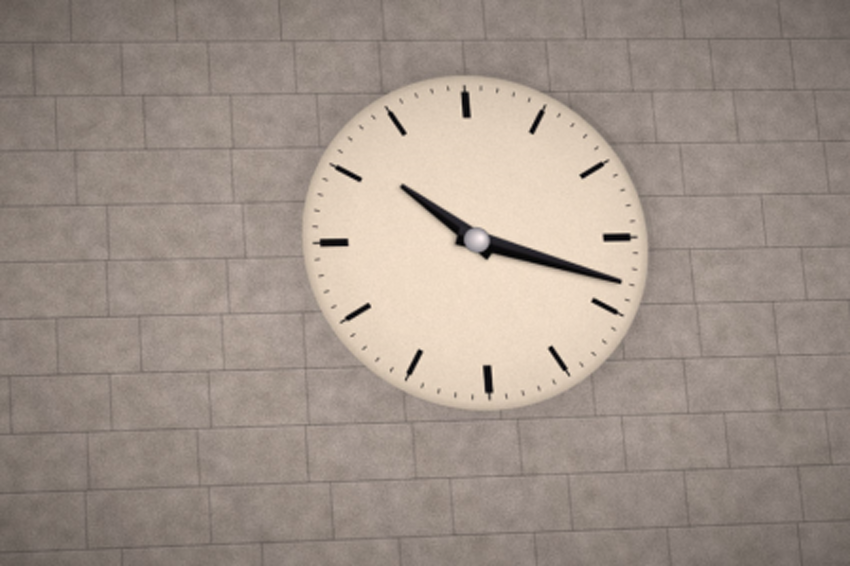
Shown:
10,18
